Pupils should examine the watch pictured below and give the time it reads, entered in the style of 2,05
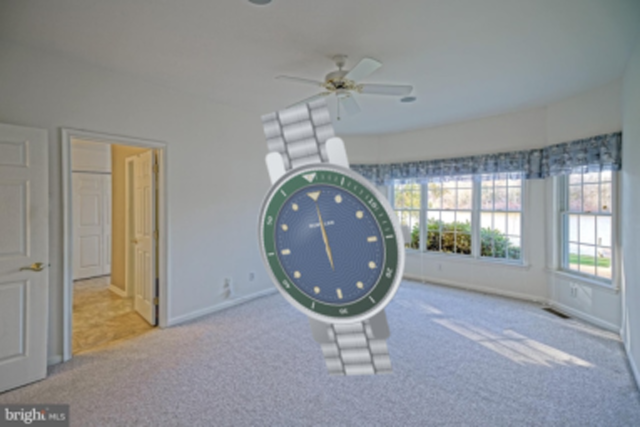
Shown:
6,00
